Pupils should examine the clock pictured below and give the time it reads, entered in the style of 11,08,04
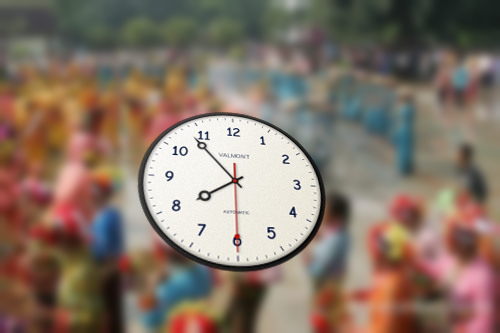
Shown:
7,53,30
